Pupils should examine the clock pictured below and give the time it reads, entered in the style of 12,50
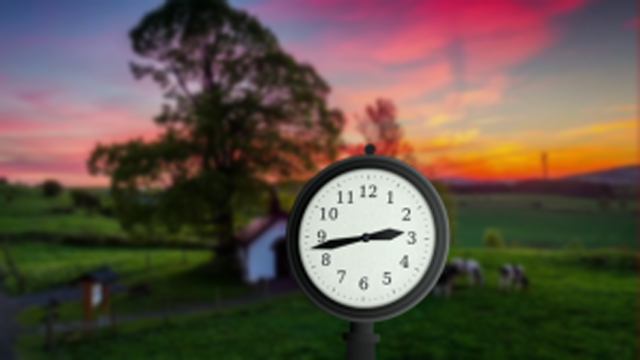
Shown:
2,43
